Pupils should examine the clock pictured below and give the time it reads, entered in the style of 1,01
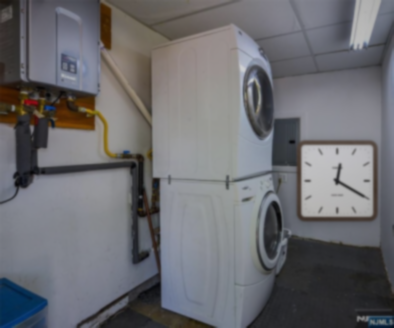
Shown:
12,20
